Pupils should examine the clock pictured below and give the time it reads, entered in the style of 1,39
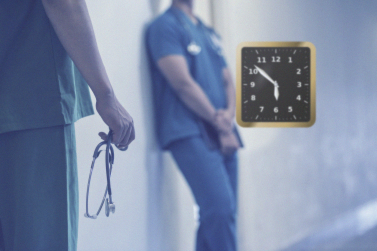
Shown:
5,52
